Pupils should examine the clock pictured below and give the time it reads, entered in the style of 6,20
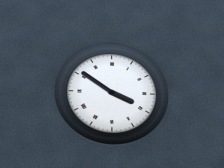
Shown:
3,51
